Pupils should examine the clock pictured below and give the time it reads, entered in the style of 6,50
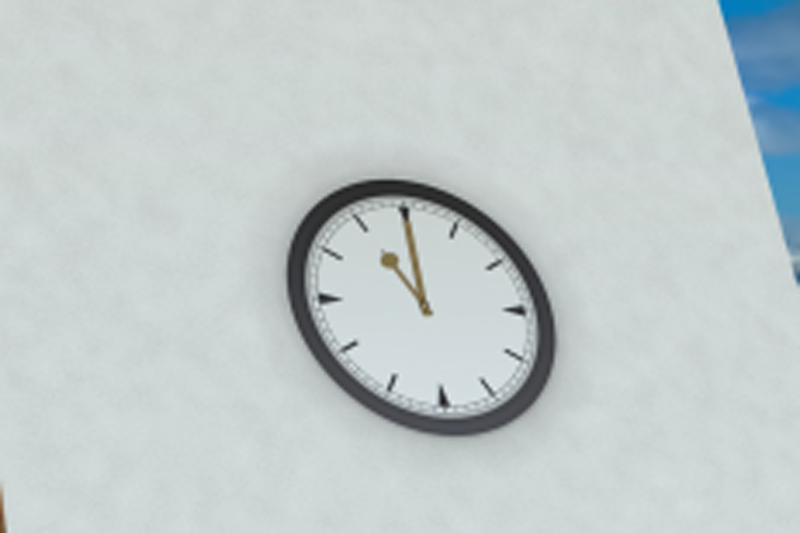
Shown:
11,00
